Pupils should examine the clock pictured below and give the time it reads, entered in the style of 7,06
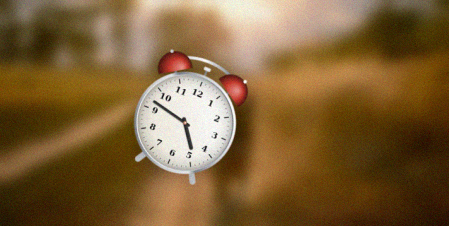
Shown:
4,47
